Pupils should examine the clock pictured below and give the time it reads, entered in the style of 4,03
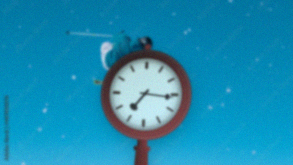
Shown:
7,16
